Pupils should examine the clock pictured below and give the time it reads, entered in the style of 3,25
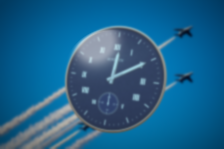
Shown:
12,10
